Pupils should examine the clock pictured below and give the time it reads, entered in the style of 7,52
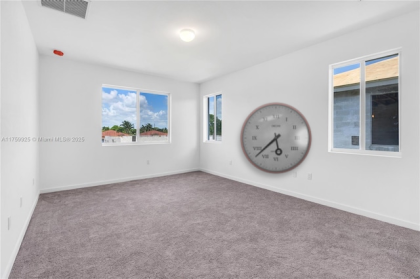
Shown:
5,38
